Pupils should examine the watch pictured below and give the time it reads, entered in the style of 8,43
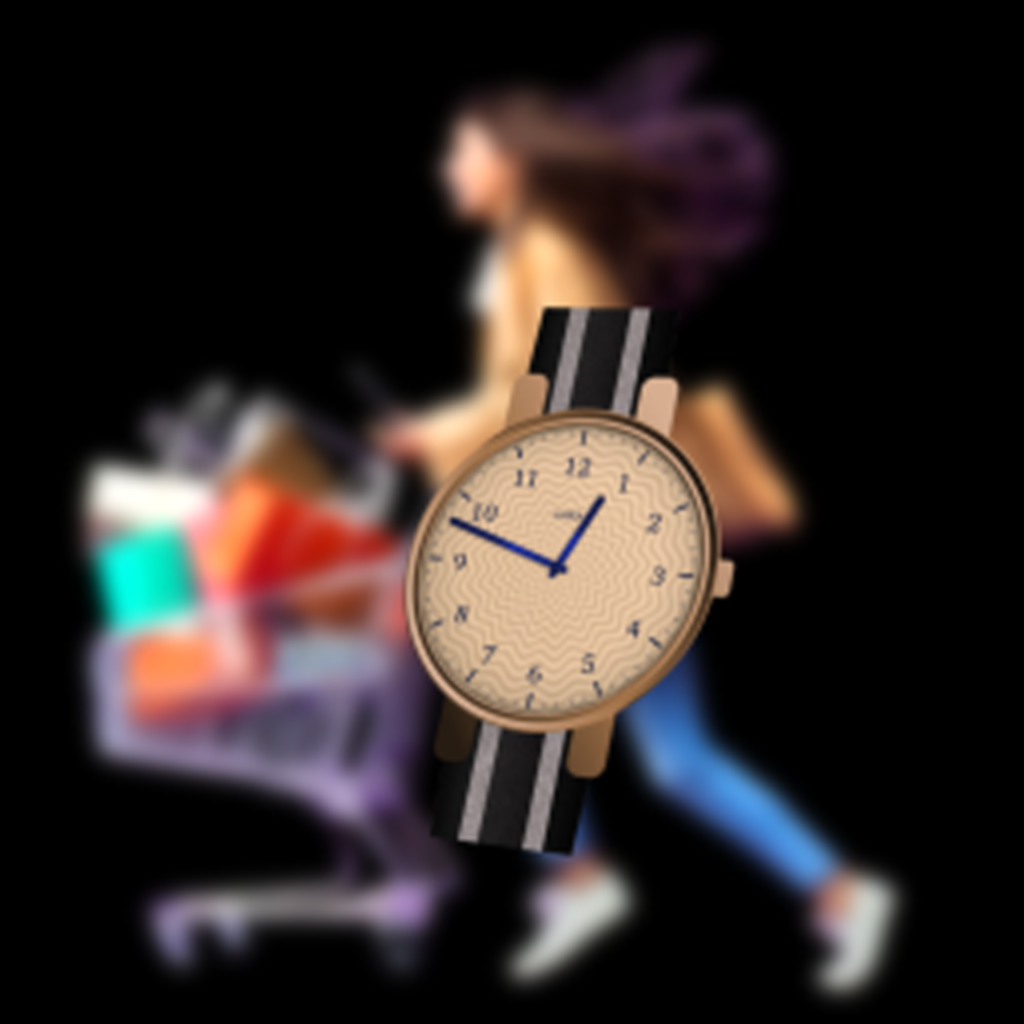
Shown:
12,48
